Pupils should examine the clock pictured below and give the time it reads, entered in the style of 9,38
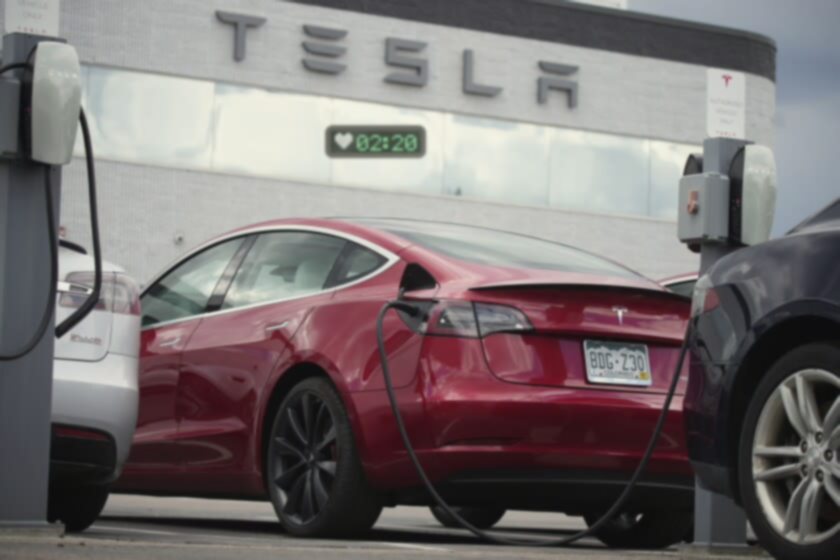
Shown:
2,20
